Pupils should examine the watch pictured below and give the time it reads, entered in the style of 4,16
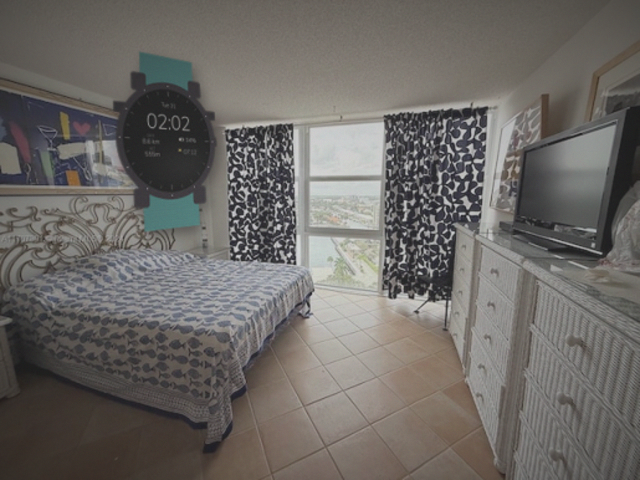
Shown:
2,02
